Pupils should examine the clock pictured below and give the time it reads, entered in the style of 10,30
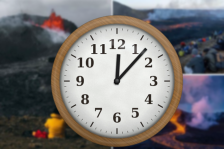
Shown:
12,07
